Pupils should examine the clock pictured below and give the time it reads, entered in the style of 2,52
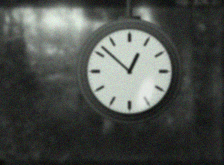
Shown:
12,52
